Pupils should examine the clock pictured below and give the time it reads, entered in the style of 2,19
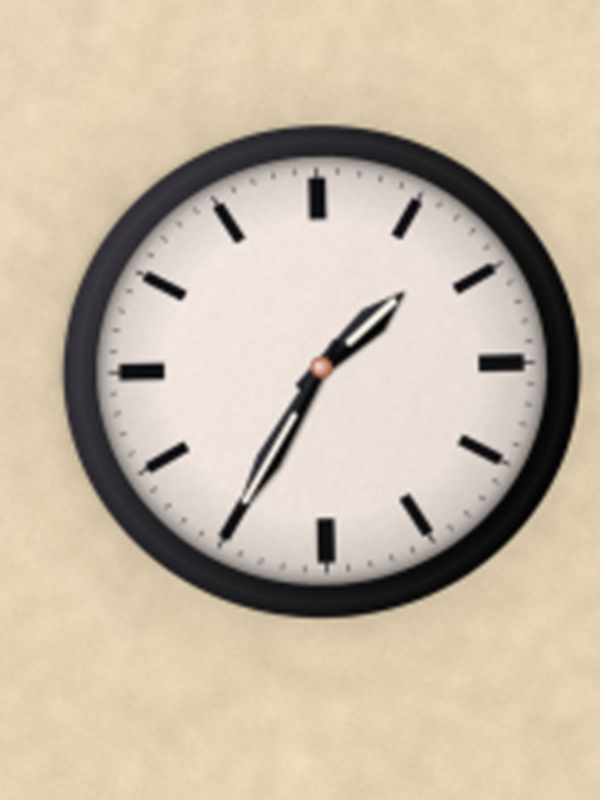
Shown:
1,35
